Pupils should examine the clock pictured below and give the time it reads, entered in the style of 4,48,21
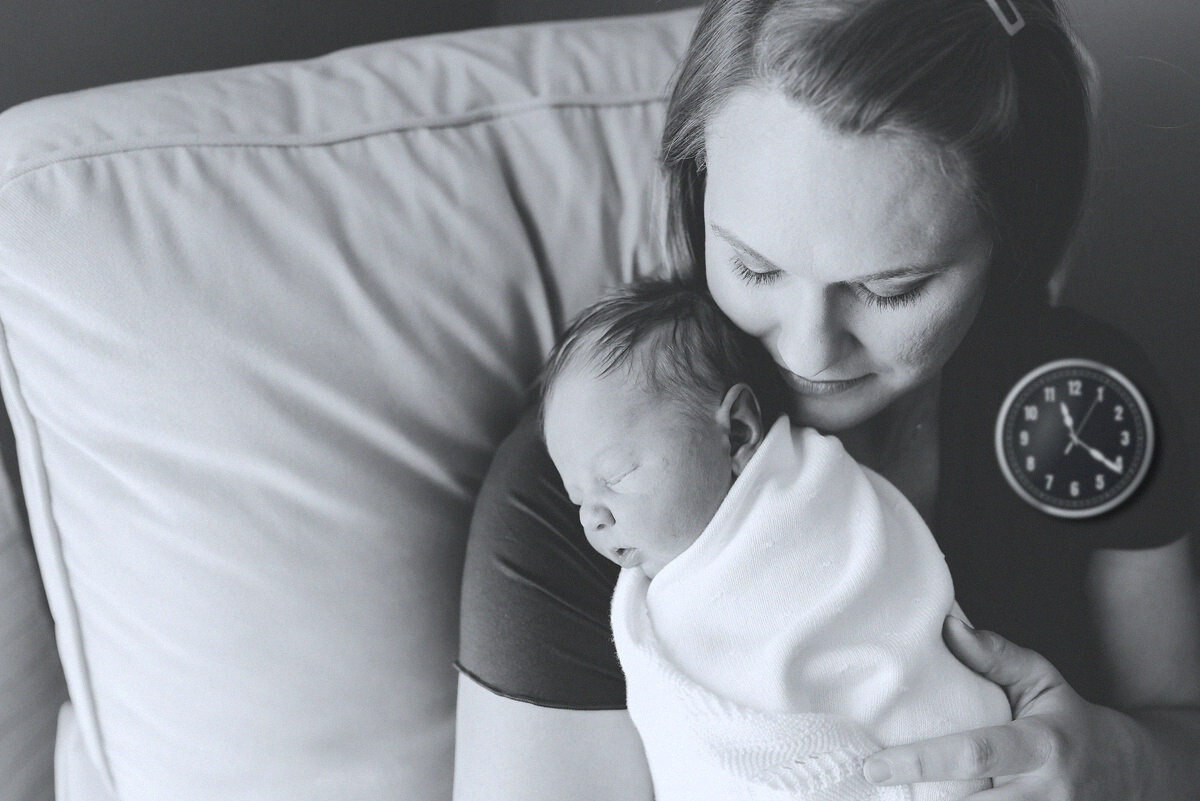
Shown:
11,21,05
